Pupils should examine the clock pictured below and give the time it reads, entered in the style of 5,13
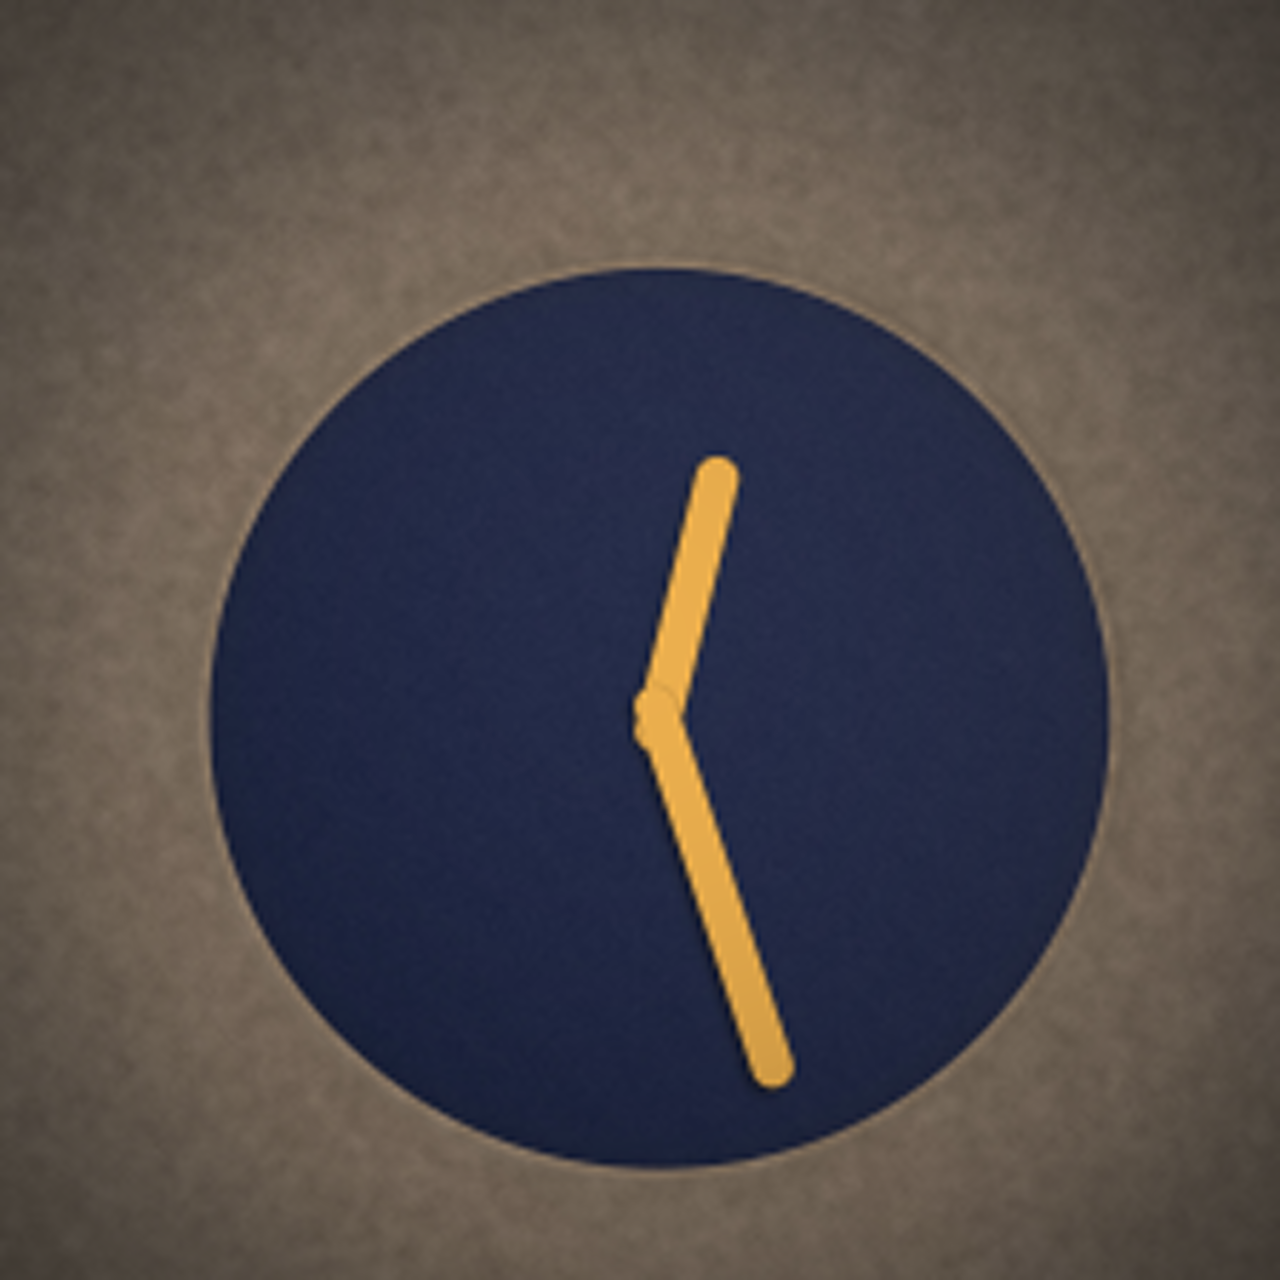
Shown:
12,27
